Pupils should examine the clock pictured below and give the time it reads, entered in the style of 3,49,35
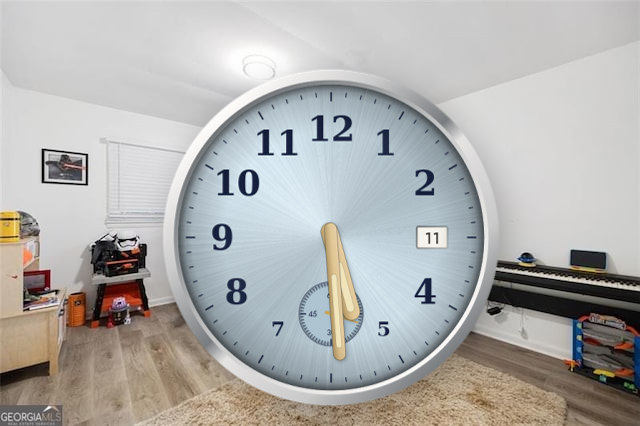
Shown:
5,29,18
